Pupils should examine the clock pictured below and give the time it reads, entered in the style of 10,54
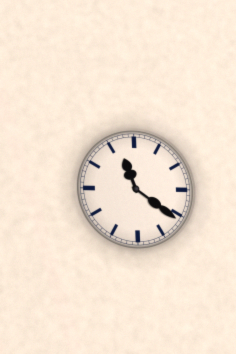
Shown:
11,21
